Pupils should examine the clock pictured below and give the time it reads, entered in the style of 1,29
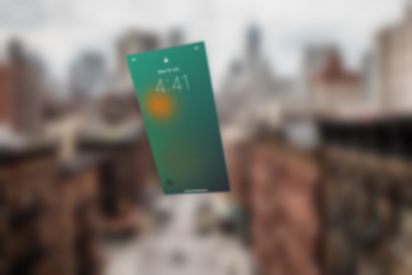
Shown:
4,41
